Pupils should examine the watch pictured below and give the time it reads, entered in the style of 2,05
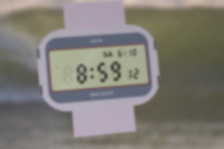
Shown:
8,59
